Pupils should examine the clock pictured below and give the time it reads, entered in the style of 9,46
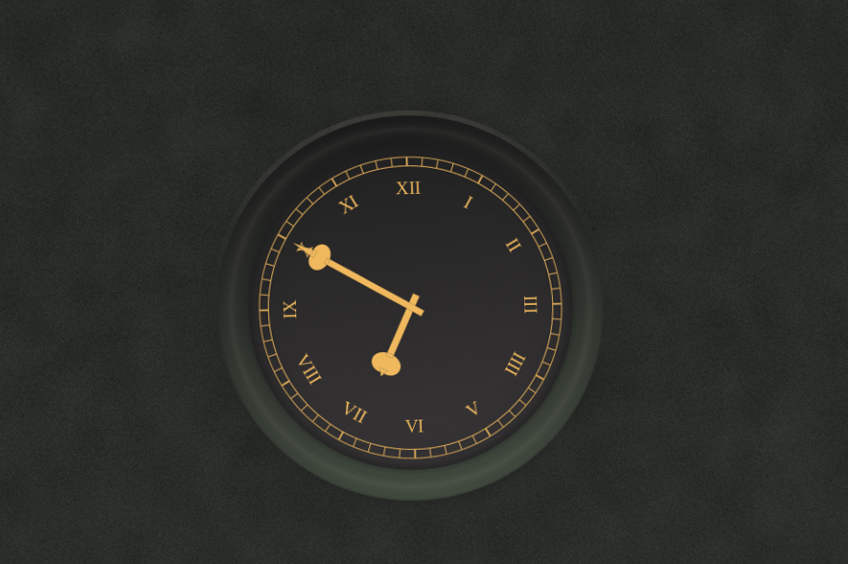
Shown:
6,50
